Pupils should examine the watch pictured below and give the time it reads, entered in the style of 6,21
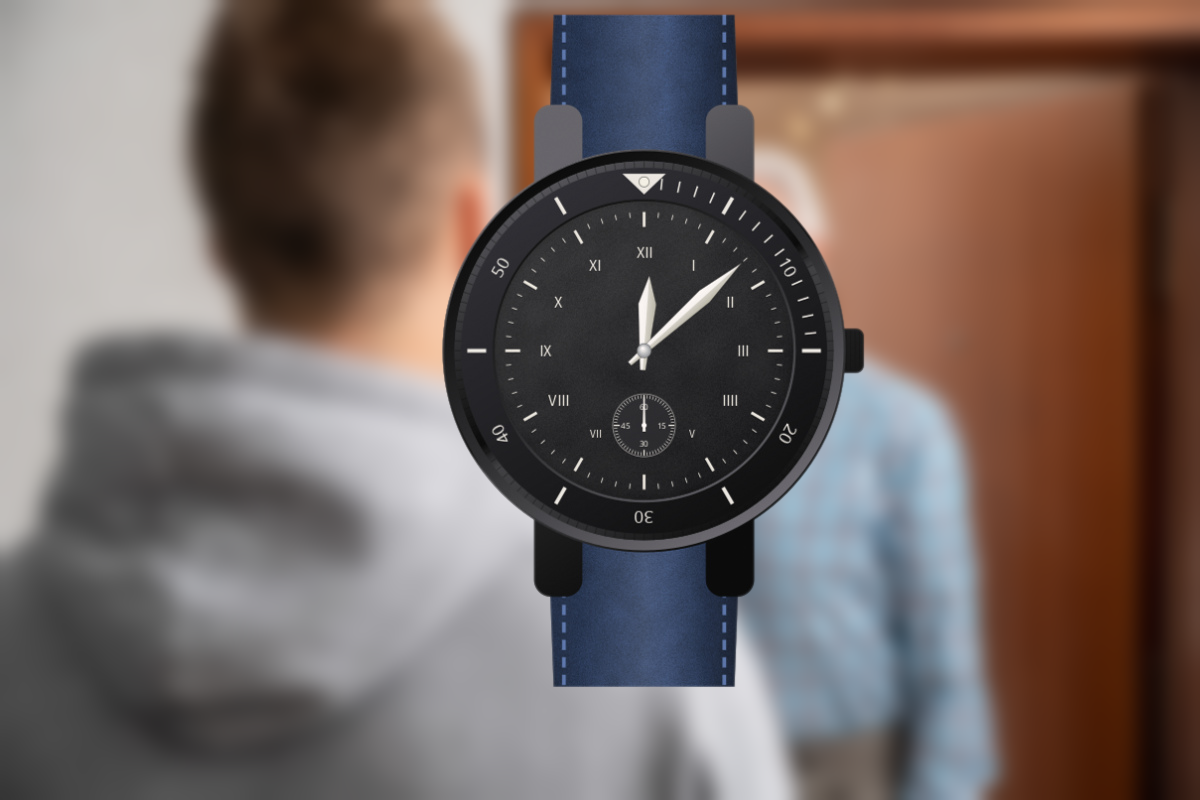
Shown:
12,08
